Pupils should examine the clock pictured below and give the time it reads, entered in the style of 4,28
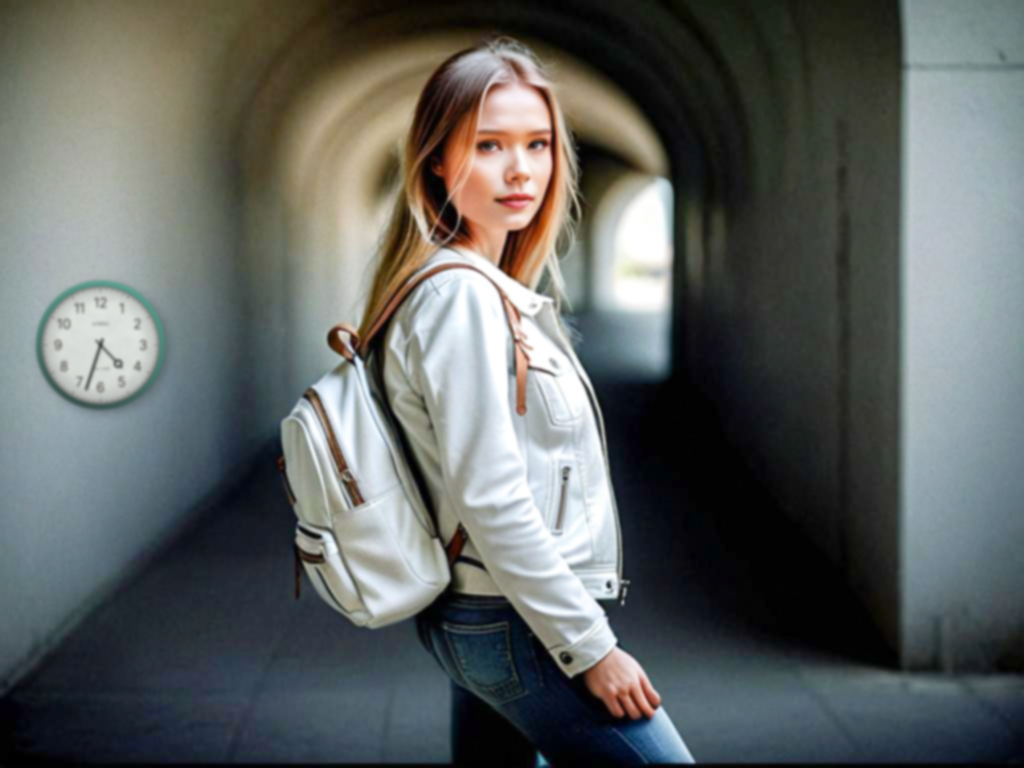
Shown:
4,33
